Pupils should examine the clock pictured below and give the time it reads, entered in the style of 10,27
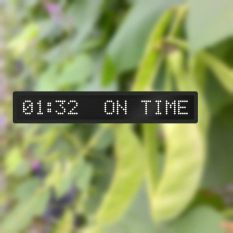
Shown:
1,32
